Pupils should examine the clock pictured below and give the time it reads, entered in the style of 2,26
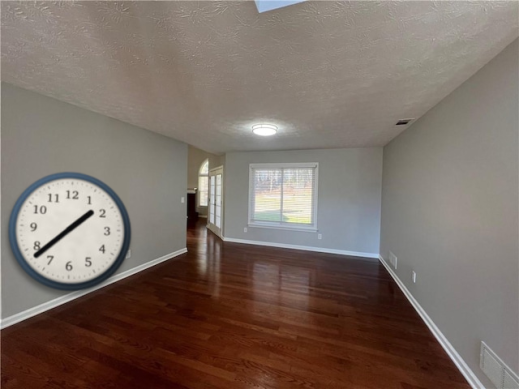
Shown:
1,38
